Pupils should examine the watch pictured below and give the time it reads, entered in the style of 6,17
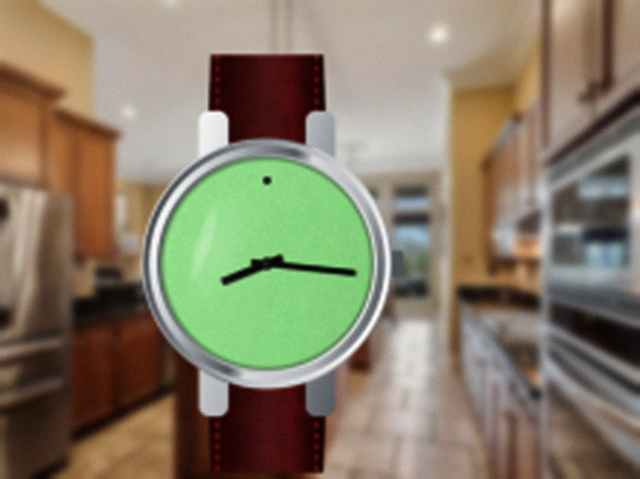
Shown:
8,16
